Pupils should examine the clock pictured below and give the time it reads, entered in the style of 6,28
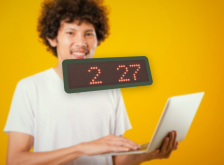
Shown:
2,27
